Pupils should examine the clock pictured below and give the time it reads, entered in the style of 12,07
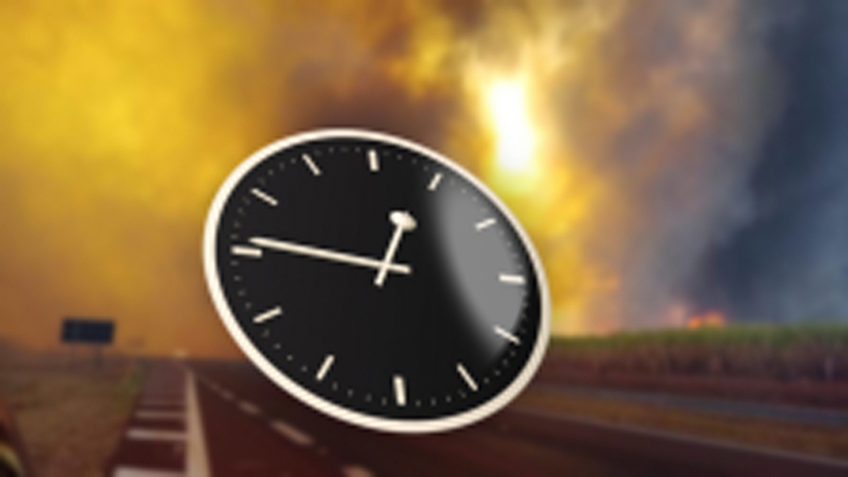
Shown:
12,46
